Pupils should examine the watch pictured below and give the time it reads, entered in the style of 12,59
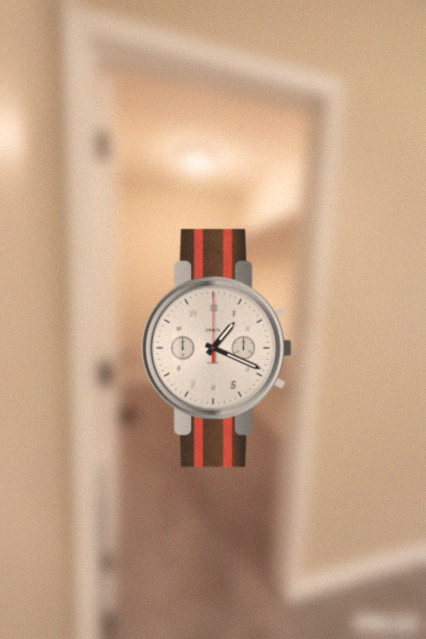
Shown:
1,19
